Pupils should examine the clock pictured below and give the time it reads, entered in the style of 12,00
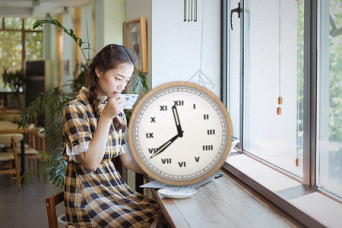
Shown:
11,39
